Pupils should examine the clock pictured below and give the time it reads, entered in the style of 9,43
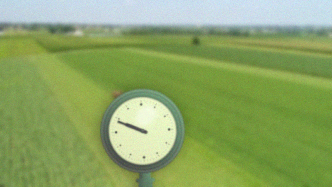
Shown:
9,49
